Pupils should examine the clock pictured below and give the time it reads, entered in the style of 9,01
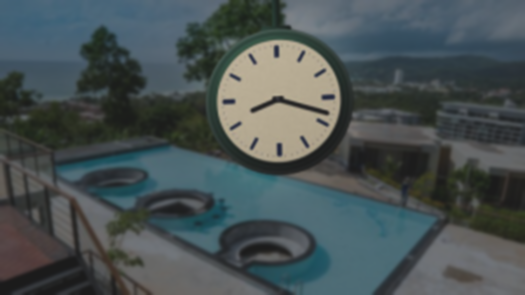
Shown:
8,18
